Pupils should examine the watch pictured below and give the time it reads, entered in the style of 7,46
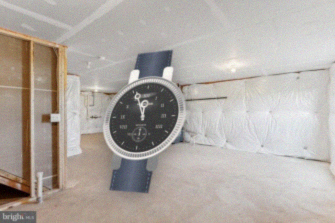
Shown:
11,56
